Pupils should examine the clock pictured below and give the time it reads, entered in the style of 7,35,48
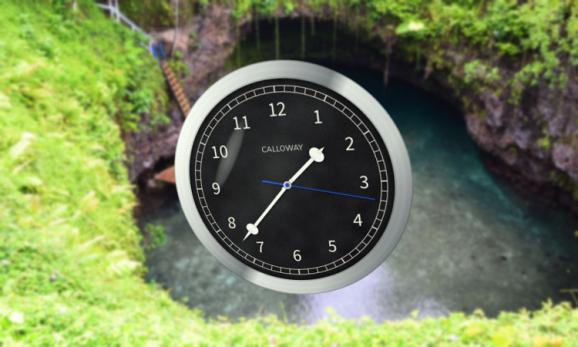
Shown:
1,37,17
